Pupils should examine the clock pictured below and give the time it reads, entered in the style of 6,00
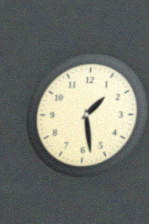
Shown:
1,28
